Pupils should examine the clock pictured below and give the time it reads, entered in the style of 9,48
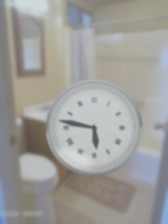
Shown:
5,47
